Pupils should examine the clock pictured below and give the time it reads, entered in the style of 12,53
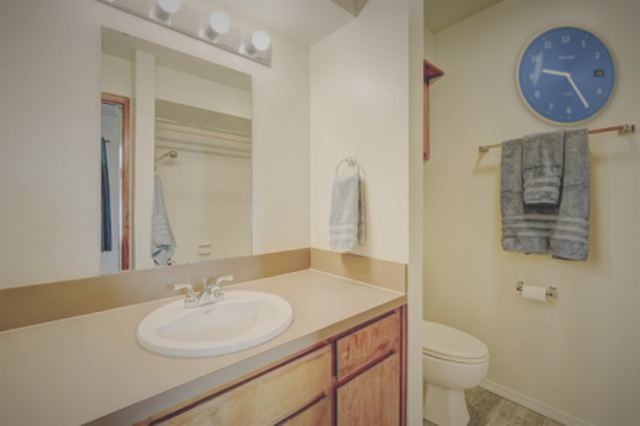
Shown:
9,25
